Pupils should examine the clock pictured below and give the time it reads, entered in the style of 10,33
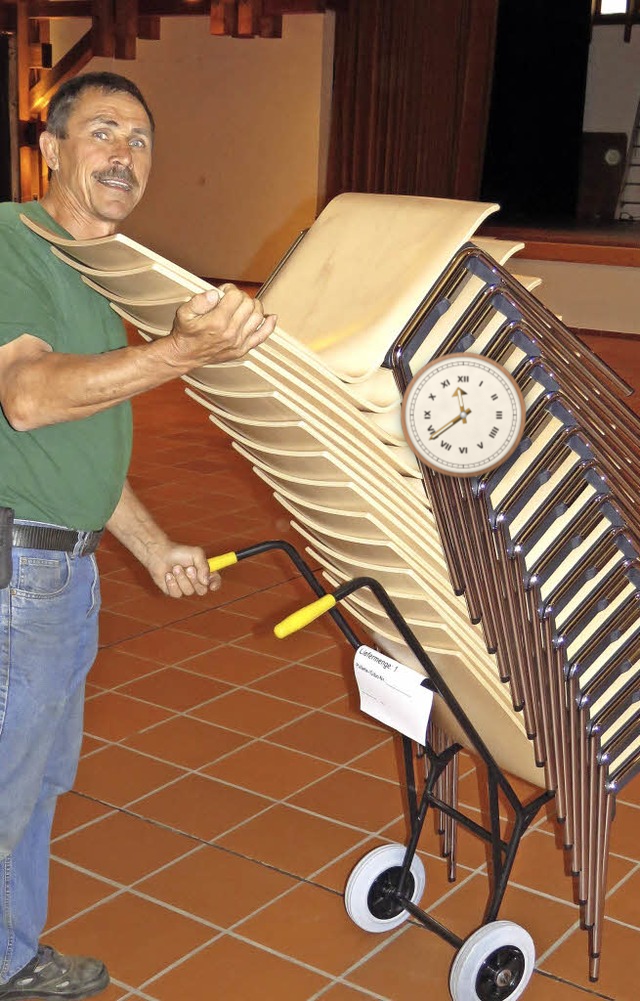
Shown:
11,39
